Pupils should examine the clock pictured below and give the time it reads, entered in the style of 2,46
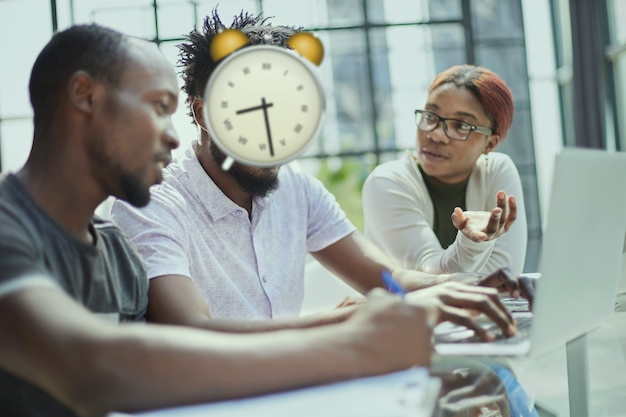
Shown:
8,28
